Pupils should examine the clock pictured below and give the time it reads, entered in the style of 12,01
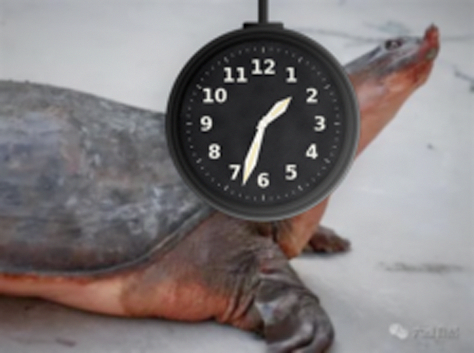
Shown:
1,33
